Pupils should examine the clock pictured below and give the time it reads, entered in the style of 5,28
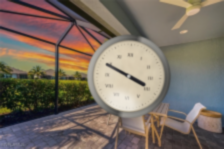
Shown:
3,49
